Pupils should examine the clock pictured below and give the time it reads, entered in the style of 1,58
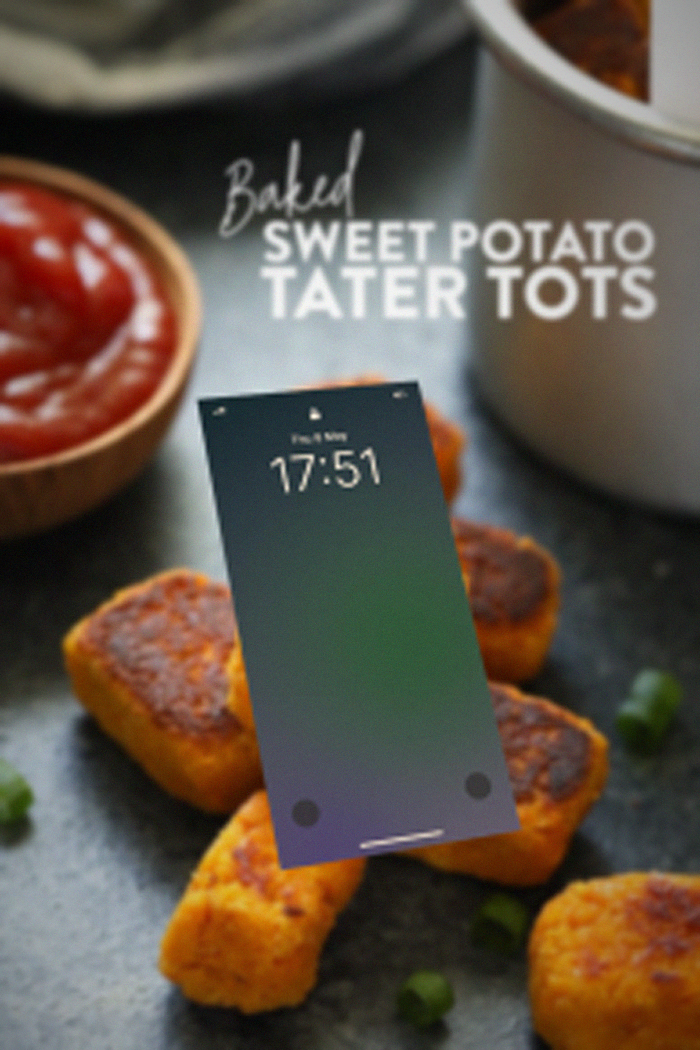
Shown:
17,51
